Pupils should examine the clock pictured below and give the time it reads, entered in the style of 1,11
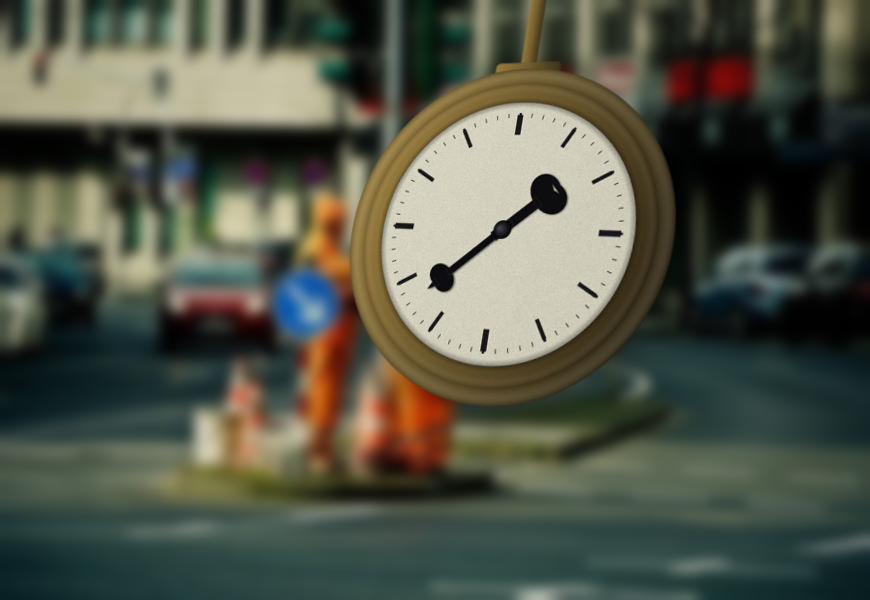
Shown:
1,38
